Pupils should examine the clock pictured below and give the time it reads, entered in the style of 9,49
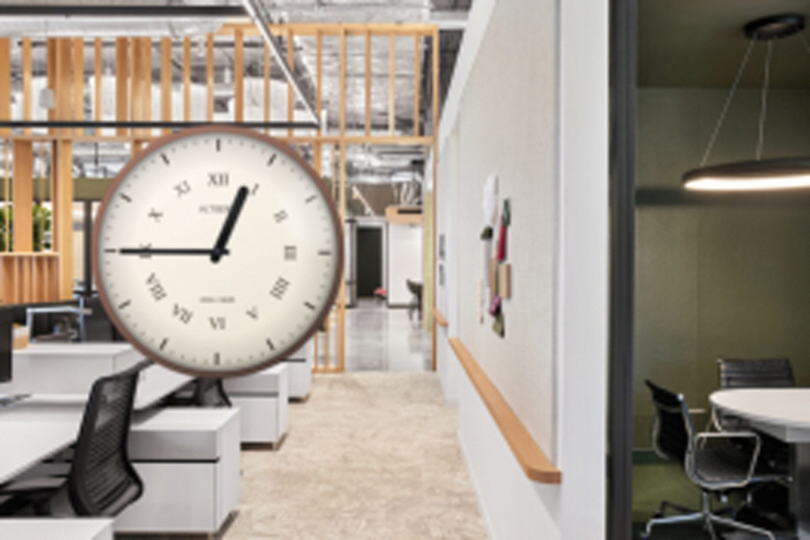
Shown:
12,45
